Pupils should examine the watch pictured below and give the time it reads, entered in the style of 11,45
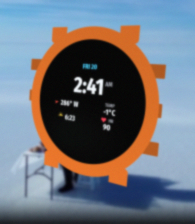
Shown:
2,41
